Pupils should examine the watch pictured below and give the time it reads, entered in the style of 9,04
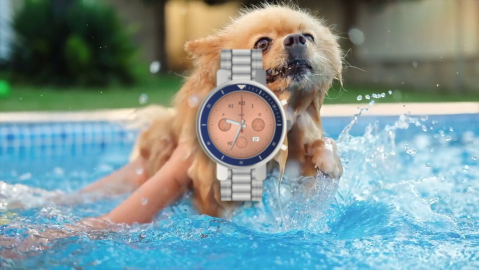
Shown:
9,34
